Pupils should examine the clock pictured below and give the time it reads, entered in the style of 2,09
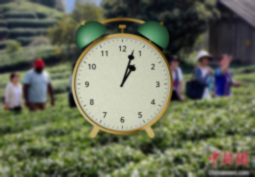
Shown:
1,03
